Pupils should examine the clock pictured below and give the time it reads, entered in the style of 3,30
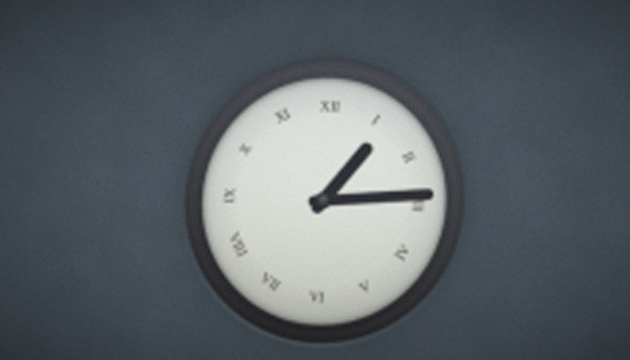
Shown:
1,14
